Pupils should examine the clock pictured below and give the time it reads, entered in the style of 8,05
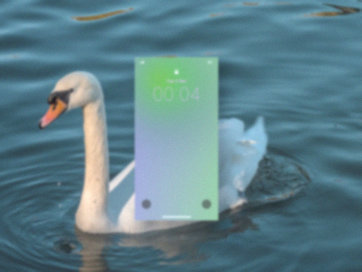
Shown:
0,04
